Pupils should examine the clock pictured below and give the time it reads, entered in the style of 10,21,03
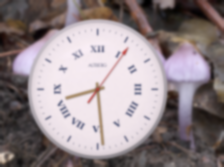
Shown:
8,29,06
